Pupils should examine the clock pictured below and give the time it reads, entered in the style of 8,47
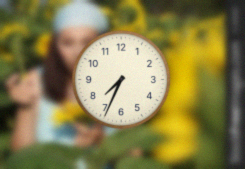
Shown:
7,34
